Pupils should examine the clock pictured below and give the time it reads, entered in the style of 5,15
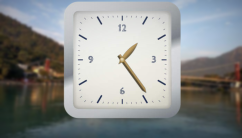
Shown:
1,24
